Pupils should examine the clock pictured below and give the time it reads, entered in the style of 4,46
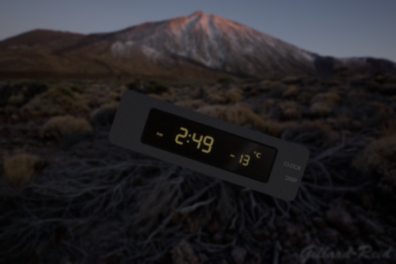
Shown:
2,49
